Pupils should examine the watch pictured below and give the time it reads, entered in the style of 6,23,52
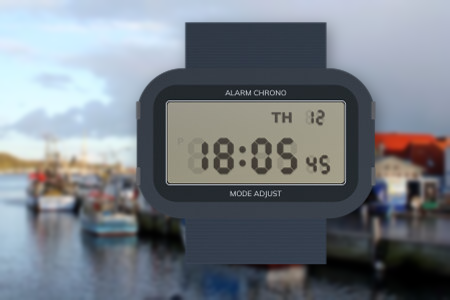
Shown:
18,05,45
